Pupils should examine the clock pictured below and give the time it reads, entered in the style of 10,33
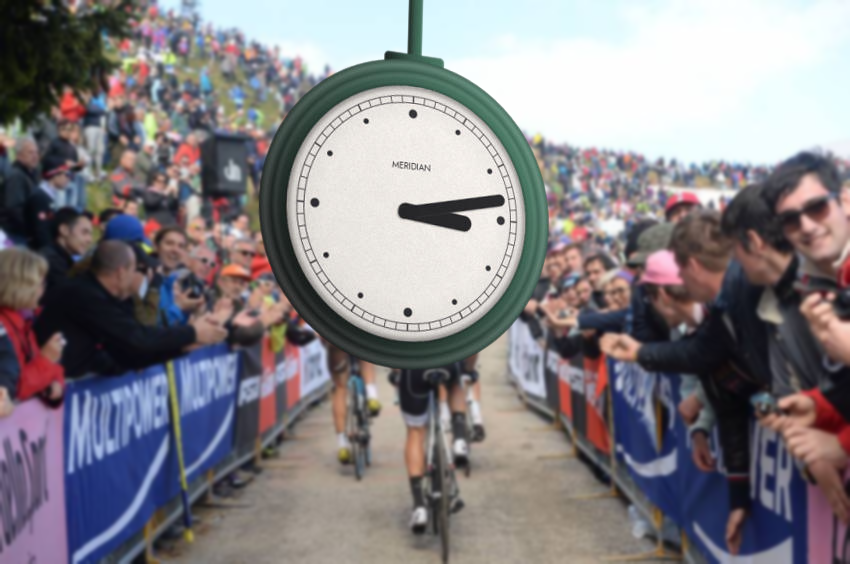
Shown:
3,13
